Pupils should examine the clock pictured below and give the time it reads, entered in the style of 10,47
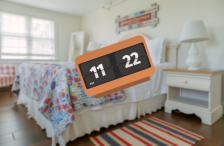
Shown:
11,22
